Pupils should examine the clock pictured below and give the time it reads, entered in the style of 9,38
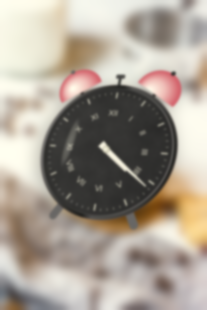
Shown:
4,21
